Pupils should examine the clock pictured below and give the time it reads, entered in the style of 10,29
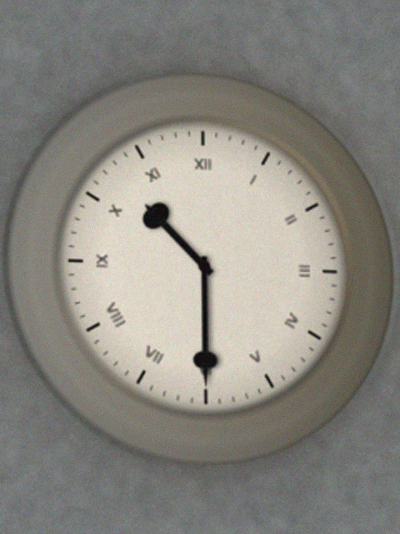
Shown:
10,30
